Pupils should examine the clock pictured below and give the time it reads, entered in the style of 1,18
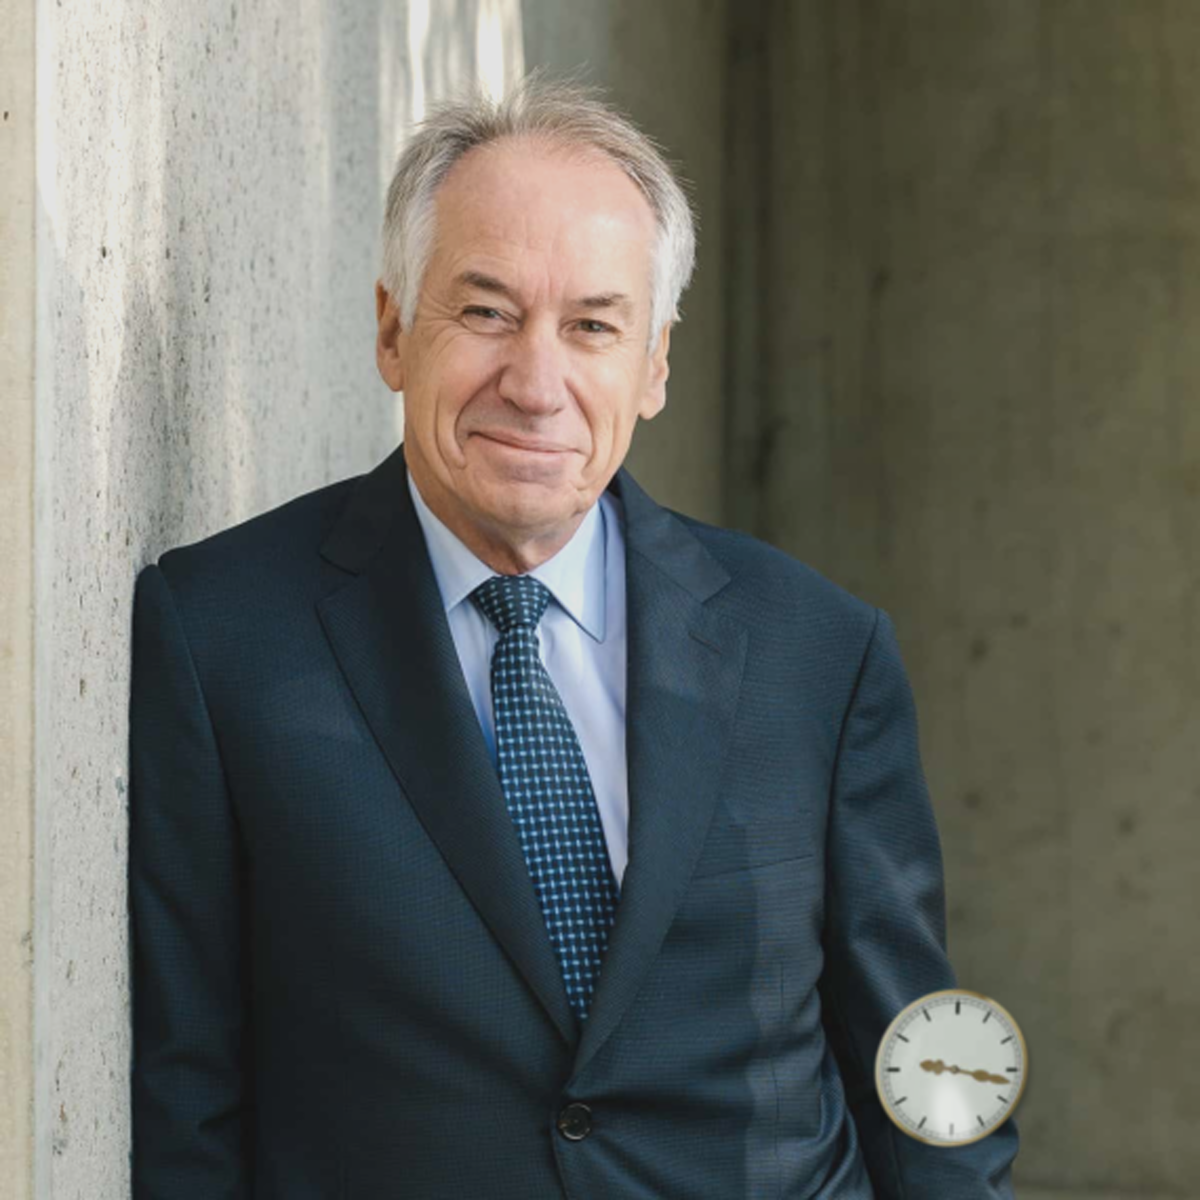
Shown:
9,17
